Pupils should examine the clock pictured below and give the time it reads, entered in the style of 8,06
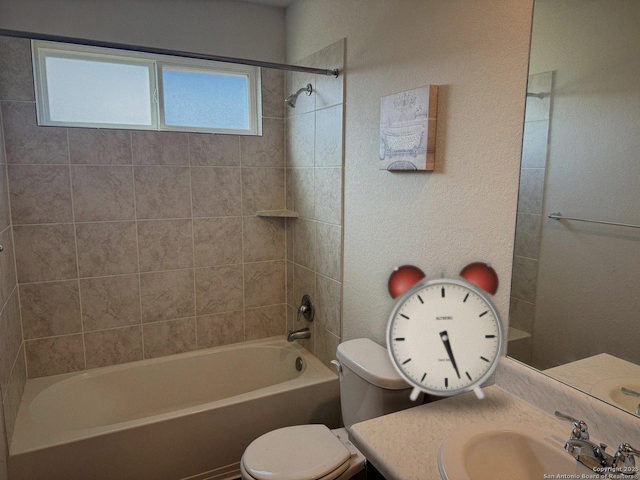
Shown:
5,27
